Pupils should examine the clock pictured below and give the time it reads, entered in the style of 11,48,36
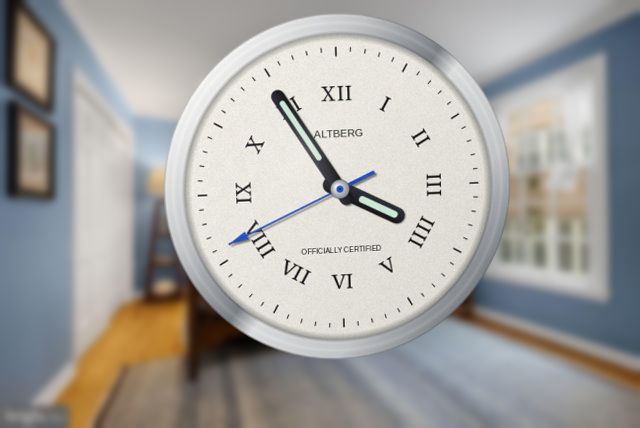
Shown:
3,54,41
